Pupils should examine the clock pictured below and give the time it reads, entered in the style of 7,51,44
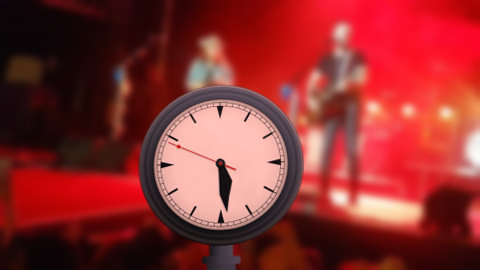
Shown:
5,28,49
